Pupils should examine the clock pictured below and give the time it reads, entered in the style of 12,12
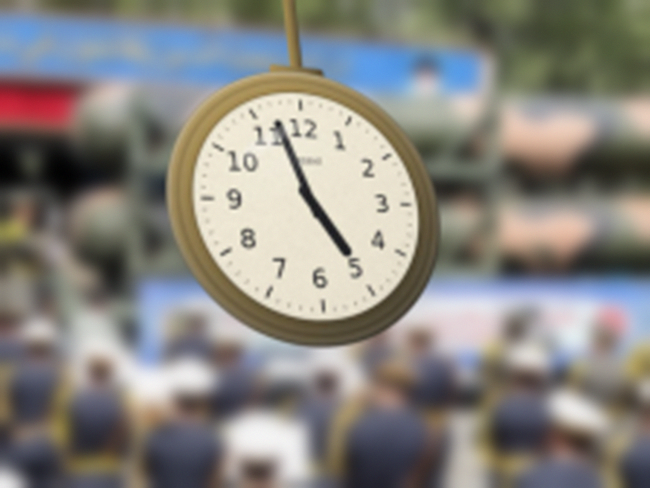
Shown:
4,57
